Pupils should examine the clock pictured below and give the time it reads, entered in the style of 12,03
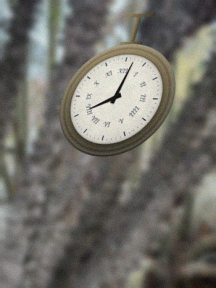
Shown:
8,02
